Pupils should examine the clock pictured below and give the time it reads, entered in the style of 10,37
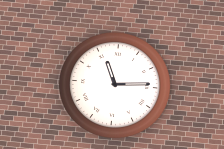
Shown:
11,14
